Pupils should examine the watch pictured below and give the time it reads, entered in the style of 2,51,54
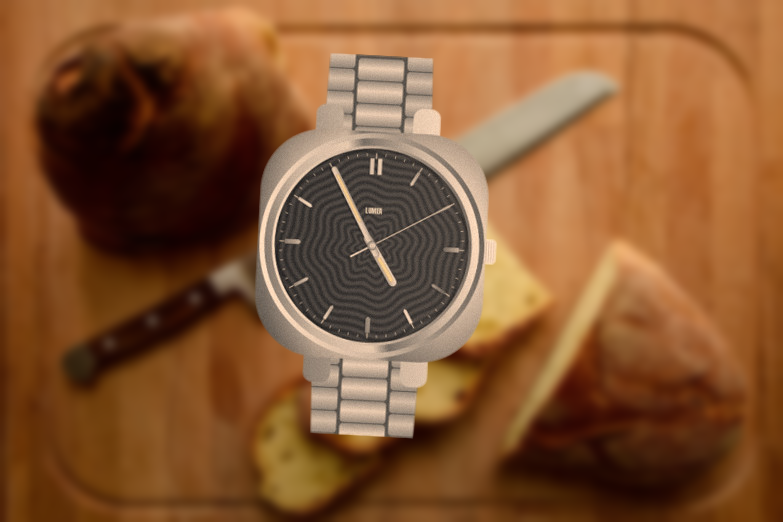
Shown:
4,55,10
